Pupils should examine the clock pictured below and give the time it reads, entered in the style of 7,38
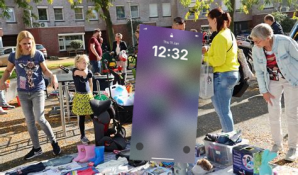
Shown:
12,32
